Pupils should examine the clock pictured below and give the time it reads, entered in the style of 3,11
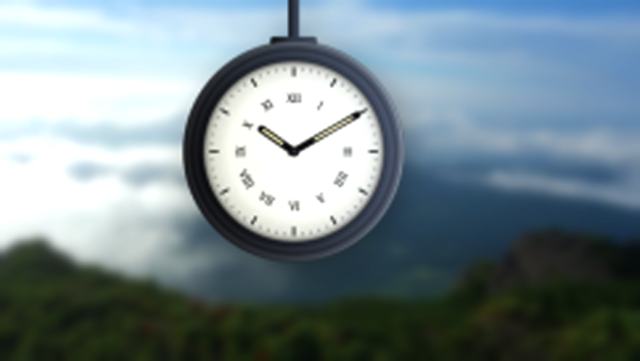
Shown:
10,10
